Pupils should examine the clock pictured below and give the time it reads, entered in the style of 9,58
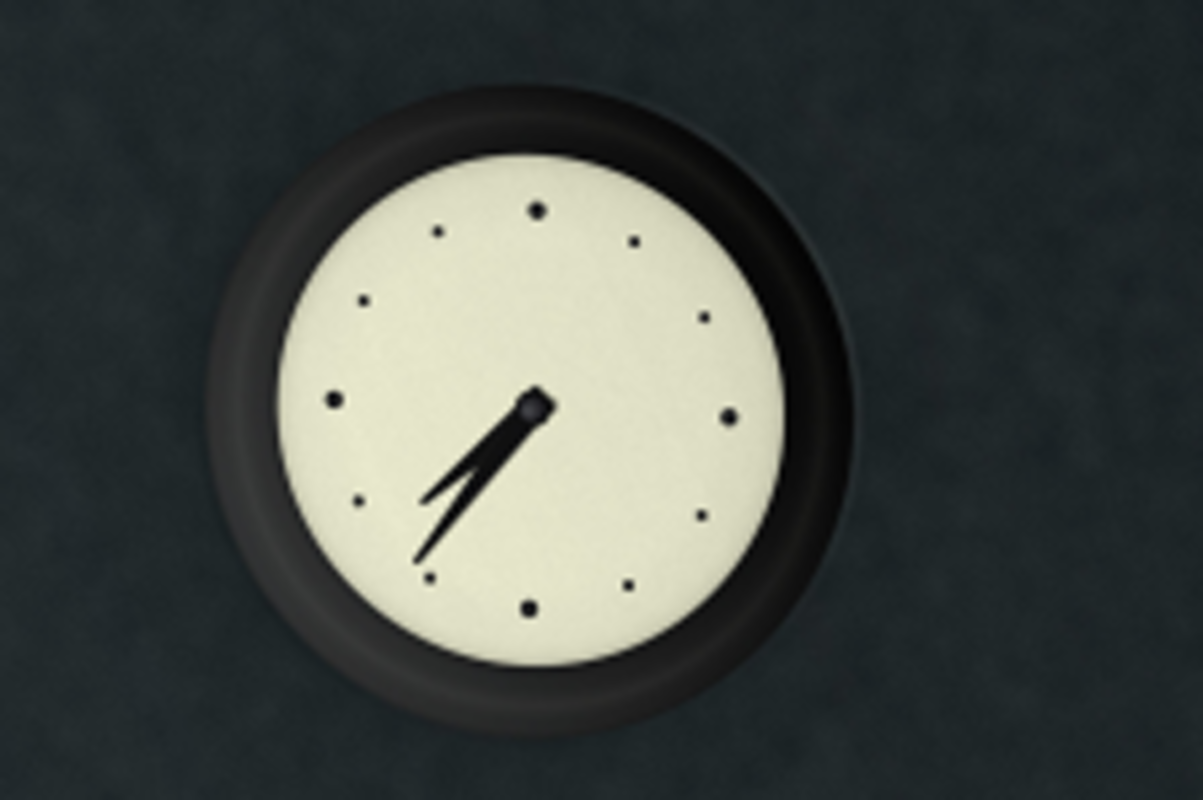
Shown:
7,36
